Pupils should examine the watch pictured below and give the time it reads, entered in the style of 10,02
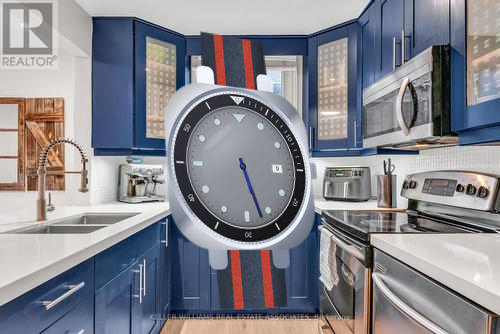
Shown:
5,27
